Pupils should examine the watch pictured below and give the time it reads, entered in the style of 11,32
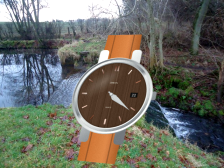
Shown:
4,21
